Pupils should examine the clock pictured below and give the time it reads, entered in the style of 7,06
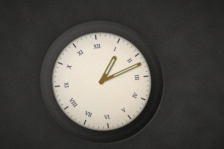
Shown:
1,12
